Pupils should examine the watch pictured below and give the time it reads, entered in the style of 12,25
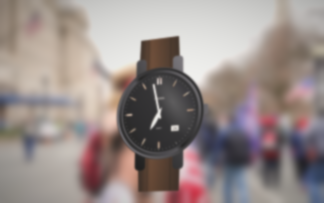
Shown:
6,58
